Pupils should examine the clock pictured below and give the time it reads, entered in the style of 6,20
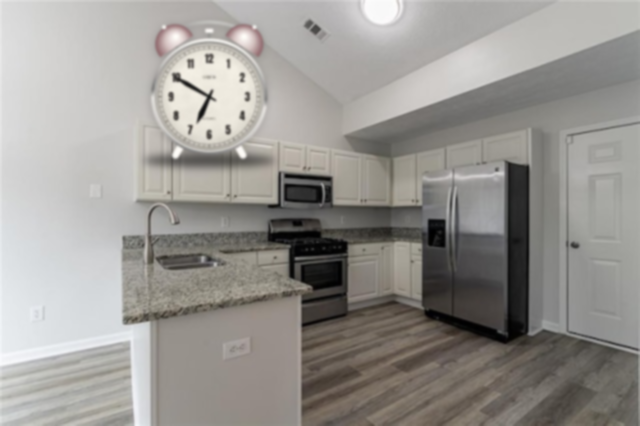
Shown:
6,50
